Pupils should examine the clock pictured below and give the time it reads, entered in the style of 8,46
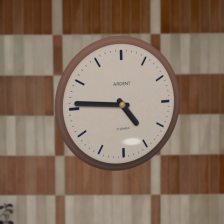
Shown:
4,46
